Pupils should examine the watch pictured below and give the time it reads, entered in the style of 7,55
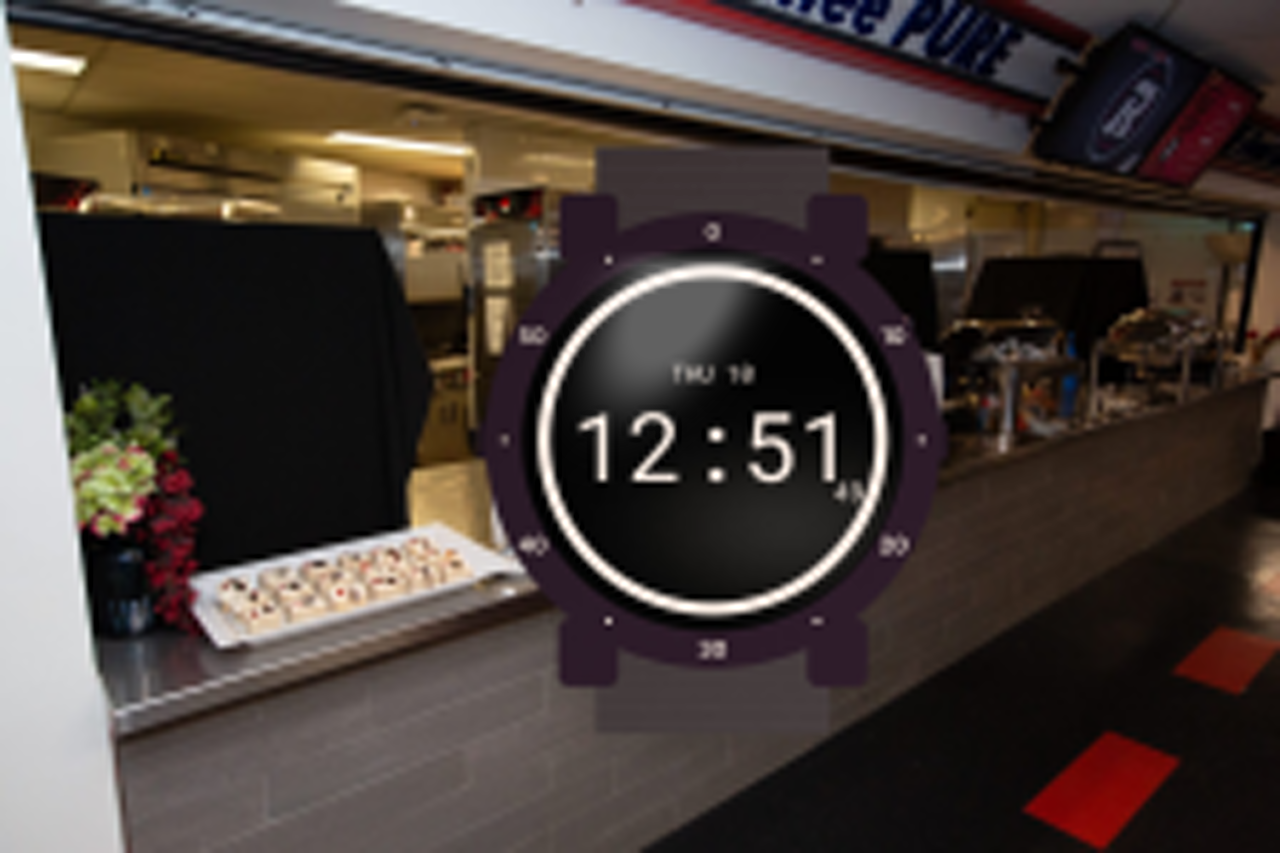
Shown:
12,51
